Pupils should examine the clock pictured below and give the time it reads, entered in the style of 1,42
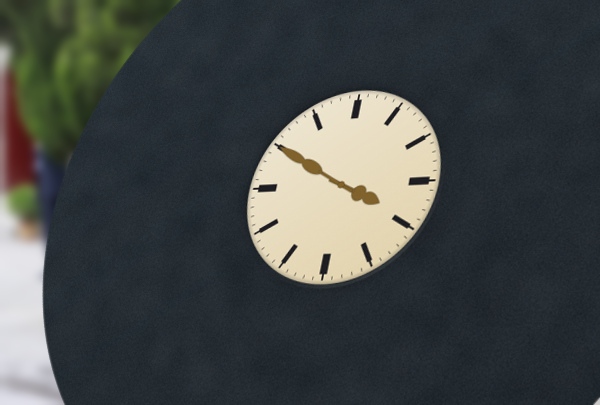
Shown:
3,50
